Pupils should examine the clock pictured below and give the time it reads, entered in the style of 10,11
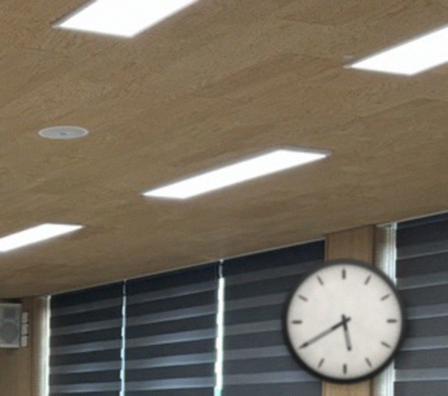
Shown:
5,40
